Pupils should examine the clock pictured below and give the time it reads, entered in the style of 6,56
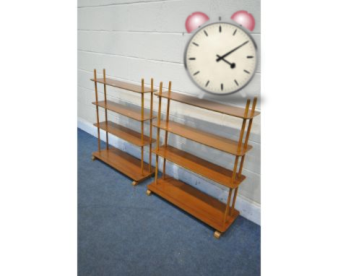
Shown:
4,10
